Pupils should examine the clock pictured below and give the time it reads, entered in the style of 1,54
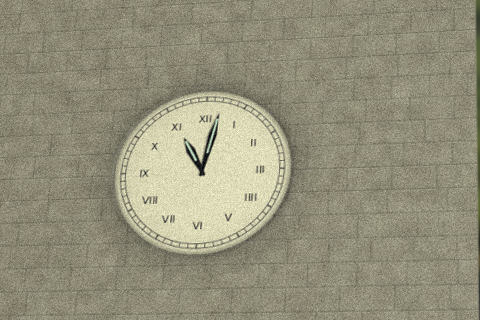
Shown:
11,02
